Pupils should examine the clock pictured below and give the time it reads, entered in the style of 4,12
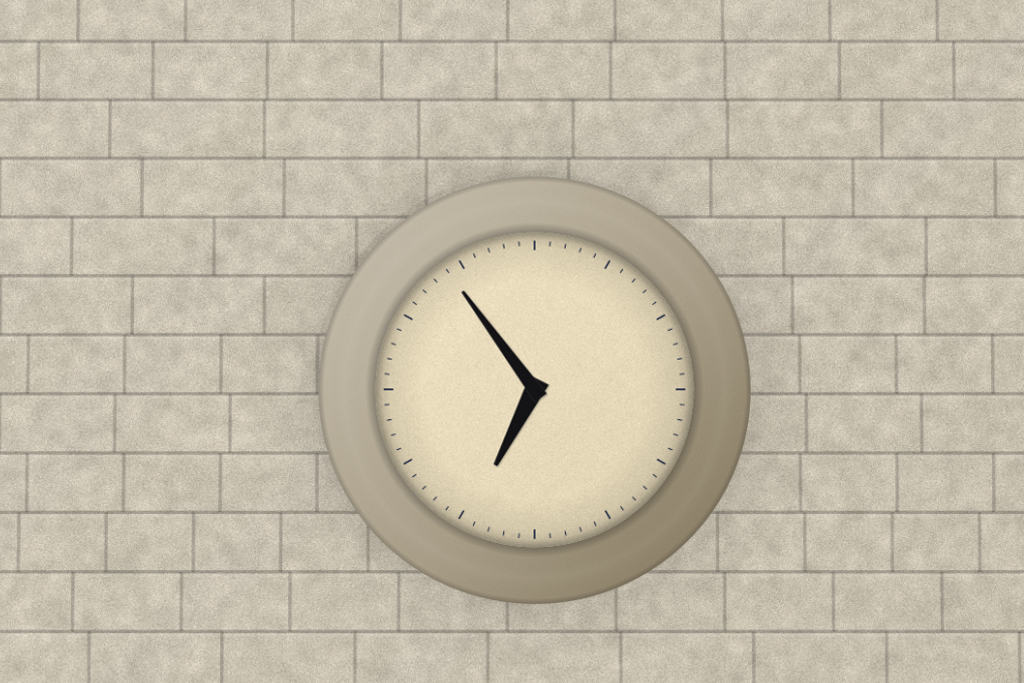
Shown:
6,54
